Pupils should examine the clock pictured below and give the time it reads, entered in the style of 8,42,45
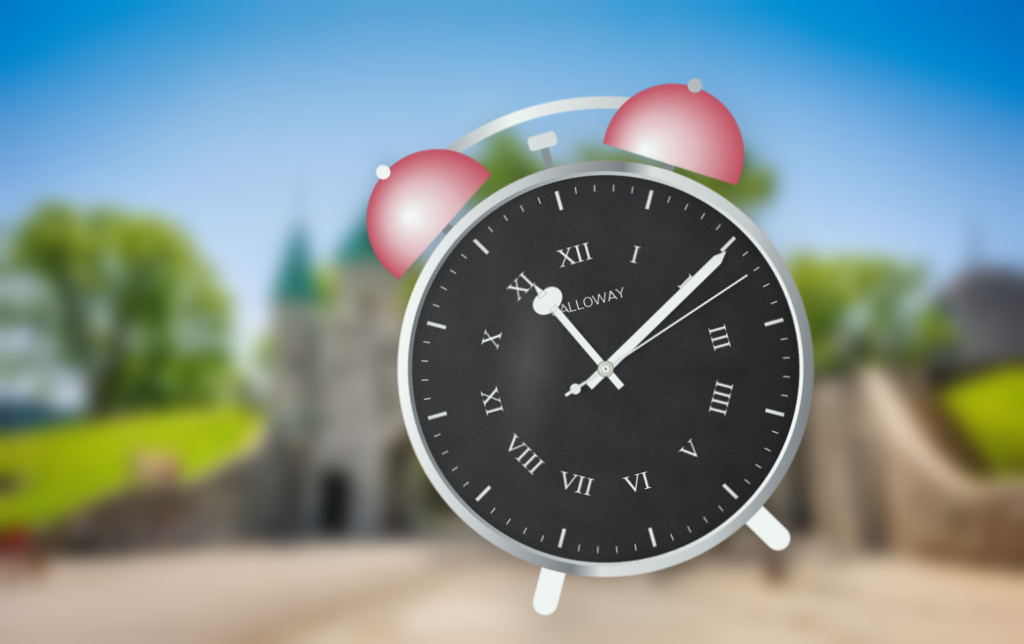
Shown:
11,10,12
